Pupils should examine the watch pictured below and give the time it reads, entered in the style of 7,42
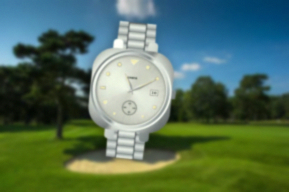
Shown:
11,10
